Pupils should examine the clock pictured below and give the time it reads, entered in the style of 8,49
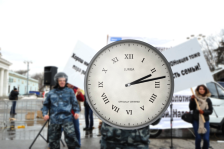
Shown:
2,13
